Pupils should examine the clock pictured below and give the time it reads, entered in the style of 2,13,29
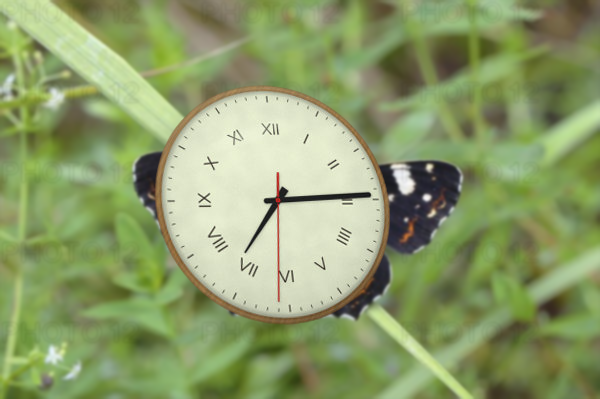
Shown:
7,14,31
